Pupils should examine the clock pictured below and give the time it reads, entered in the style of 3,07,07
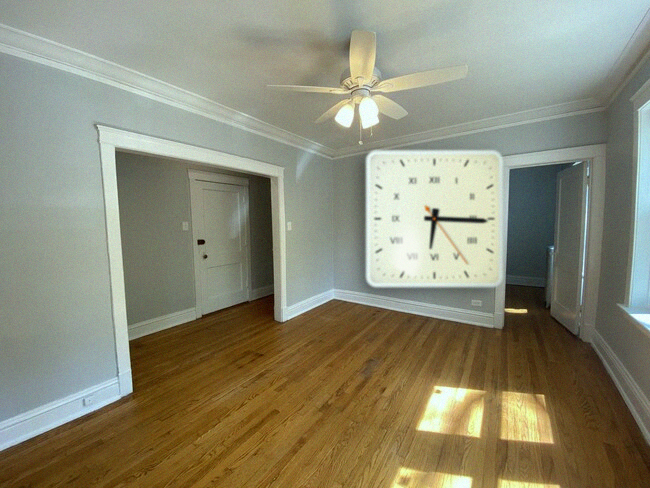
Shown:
6,15,24
